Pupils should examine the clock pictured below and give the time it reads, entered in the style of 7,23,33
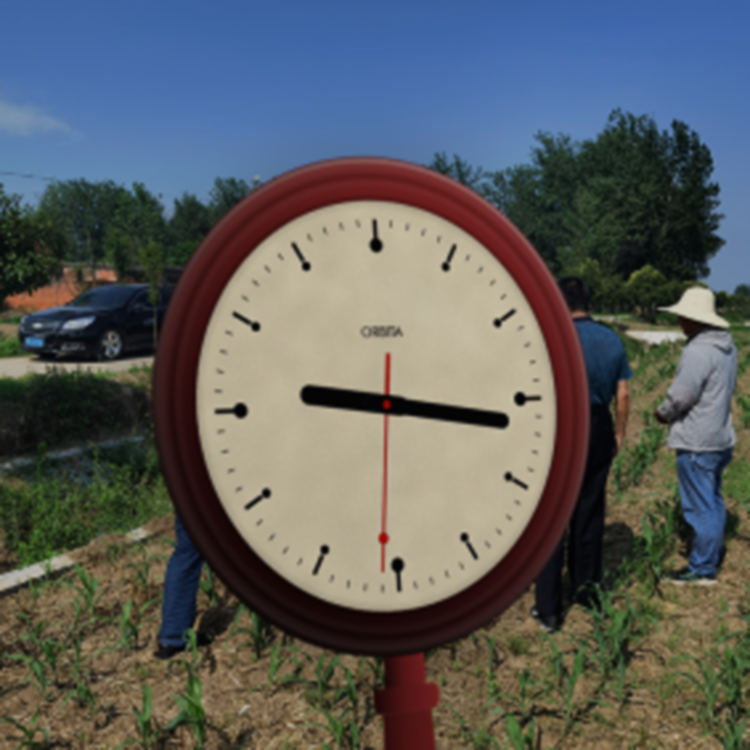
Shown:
9,16,31
